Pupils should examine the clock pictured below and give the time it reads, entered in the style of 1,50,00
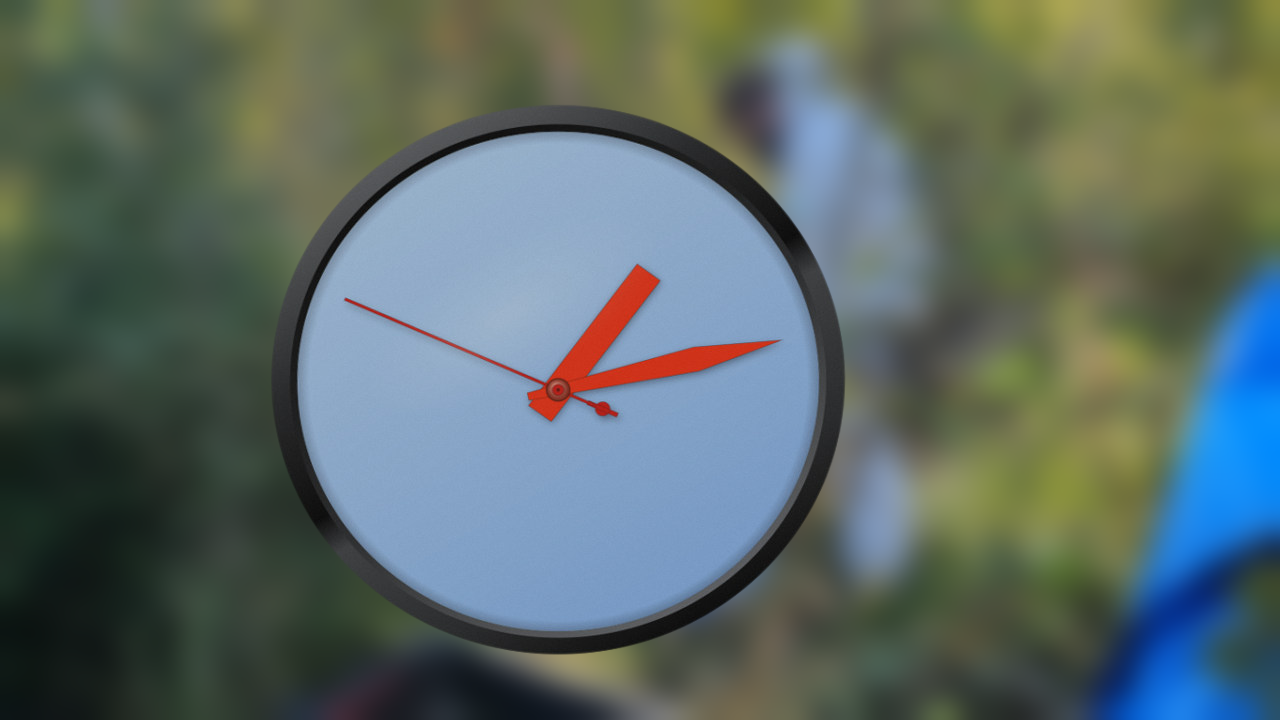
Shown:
1,12,49
